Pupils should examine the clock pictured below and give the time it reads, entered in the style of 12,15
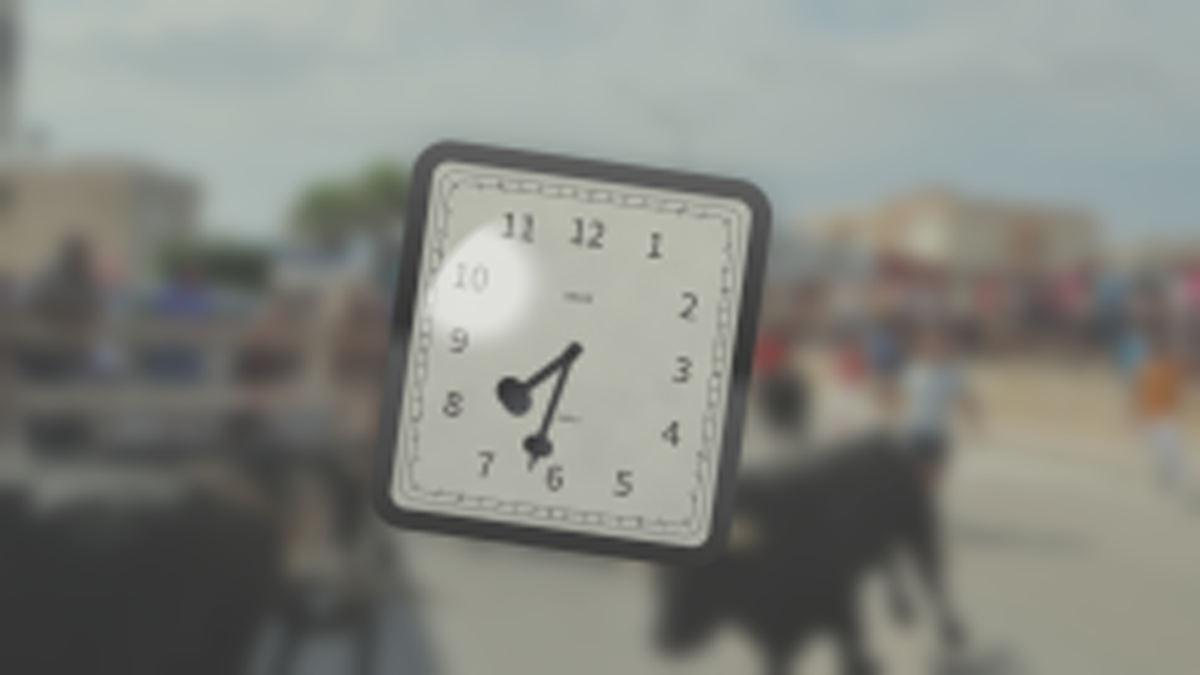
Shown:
7,32
